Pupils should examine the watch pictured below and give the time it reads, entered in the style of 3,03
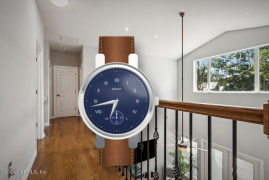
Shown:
6,43
